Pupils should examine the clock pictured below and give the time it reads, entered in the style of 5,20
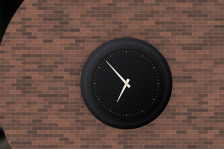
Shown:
6,53
